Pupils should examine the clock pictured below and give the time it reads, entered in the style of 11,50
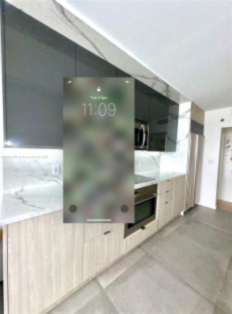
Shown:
11,09
